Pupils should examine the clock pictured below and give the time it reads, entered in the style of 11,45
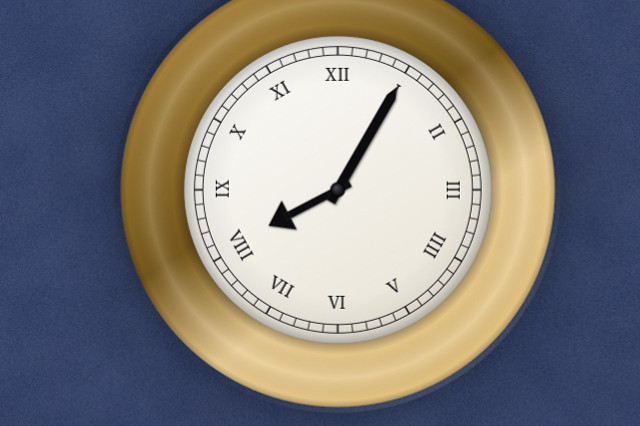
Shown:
8,05
